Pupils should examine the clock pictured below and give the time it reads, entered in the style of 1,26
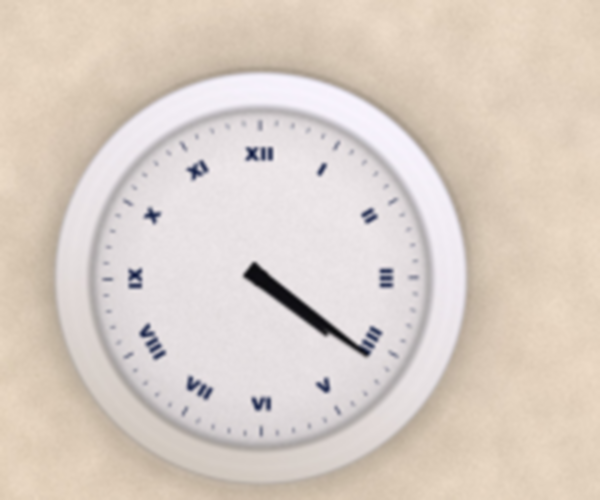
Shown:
4,21
